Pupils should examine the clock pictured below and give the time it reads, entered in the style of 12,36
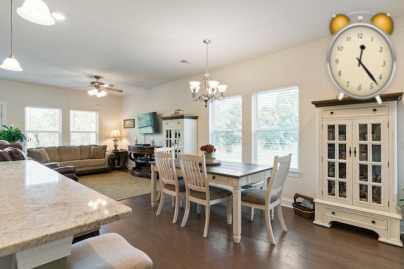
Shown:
12,23
